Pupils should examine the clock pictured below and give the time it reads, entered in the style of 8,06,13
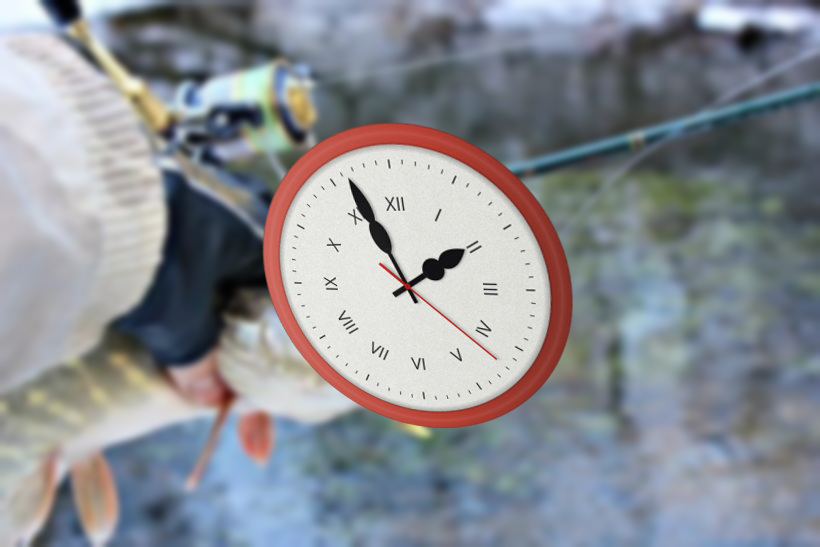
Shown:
1,56,22
